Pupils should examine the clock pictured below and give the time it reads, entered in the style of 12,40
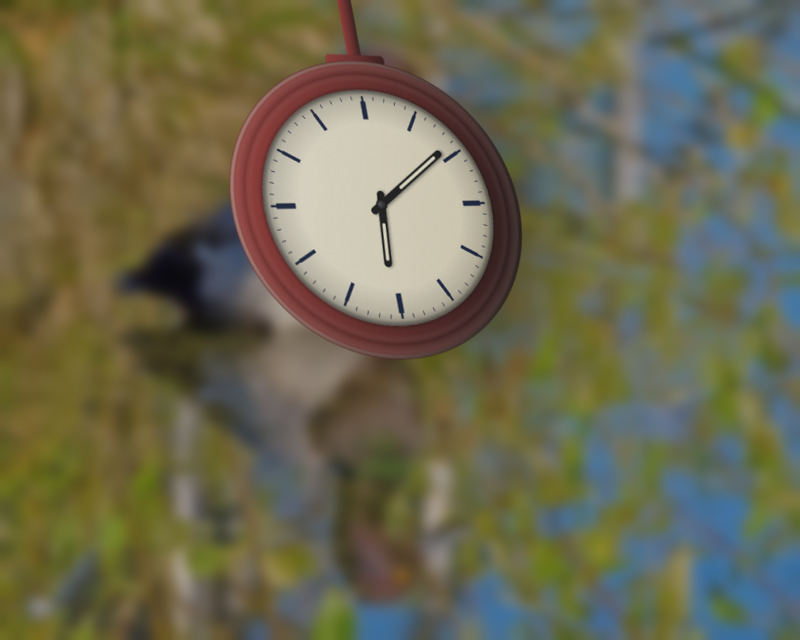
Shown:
6,09
